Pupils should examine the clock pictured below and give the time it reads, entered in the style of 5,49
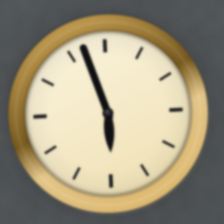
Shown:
5,57
